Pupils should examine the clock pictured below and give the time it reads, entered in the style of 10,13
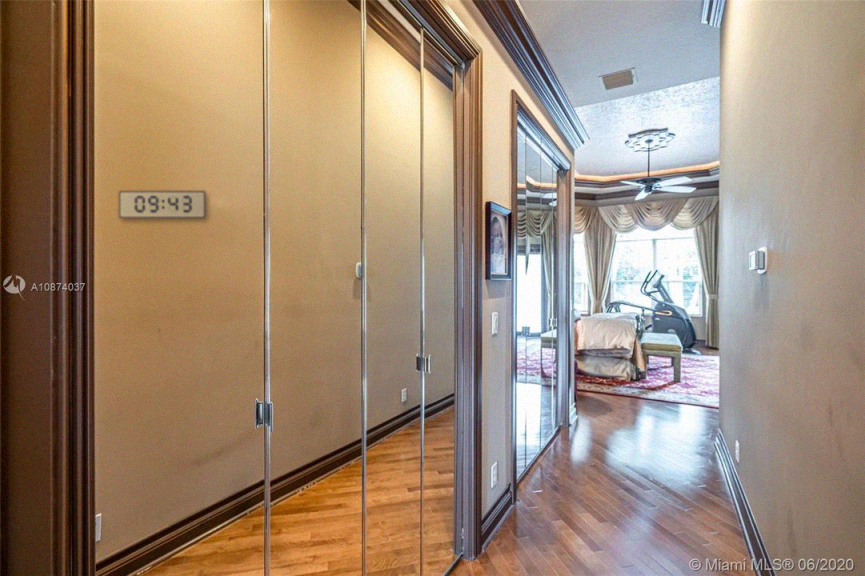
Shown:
9,43
